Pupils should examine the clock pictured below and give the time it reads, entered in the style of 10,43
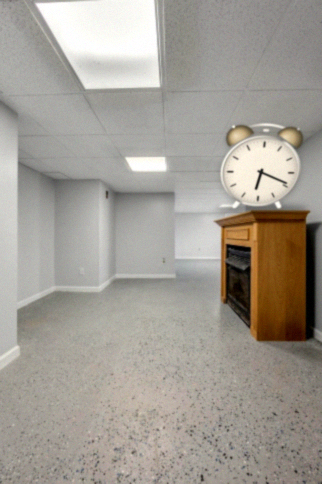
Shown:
6,19
